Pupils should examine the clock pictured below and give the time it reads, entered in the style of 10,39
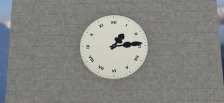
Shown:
1,14
